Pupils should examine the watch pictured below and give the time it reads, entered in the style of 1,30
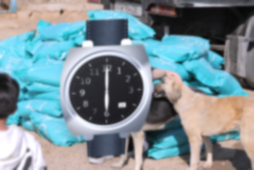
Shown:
6,00
